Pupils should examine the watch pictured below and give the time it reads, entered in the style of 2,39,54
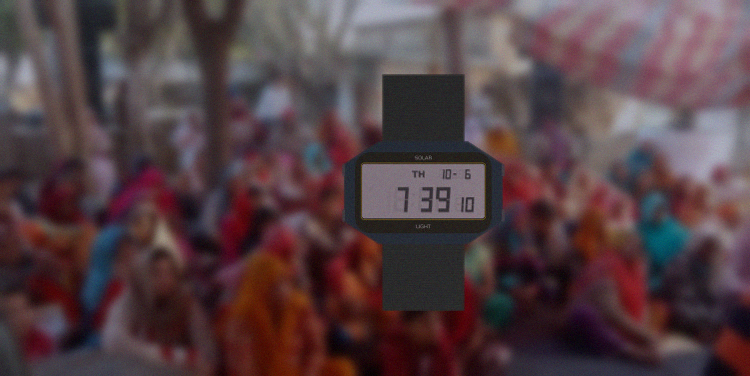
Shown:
7,39,10
